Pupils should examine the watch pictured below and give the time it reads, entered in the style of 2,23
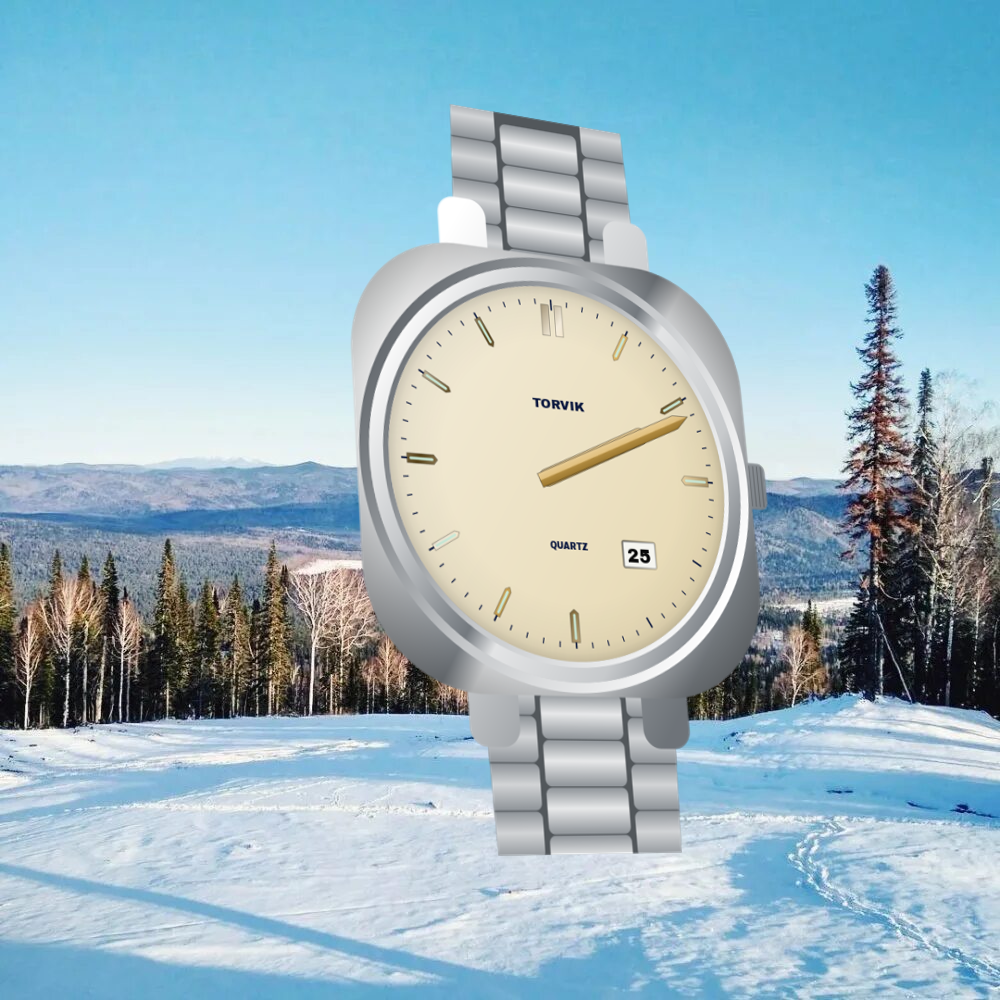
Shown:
2,11
